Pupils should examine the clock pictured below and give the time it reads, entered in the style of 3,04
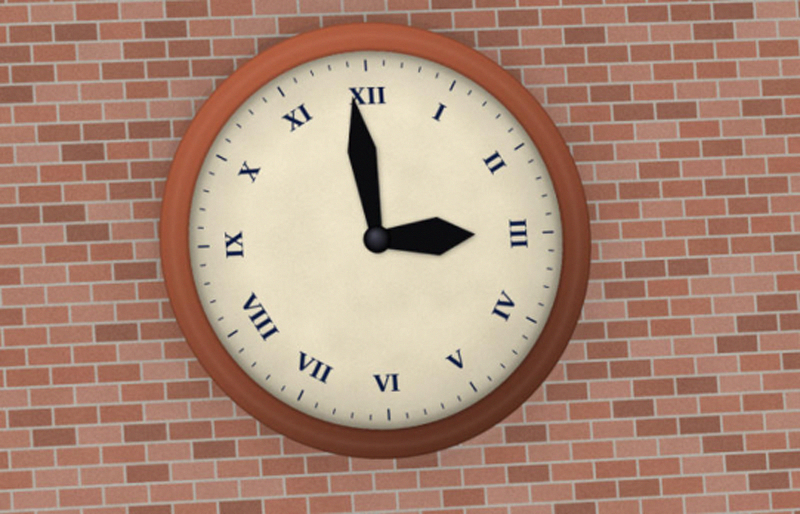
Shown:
2,59
